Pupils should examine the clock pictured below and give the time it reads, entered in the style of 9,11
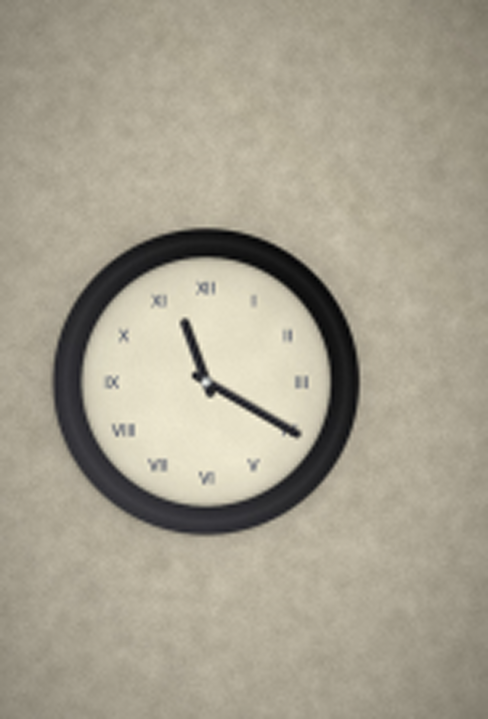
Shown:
11,20
